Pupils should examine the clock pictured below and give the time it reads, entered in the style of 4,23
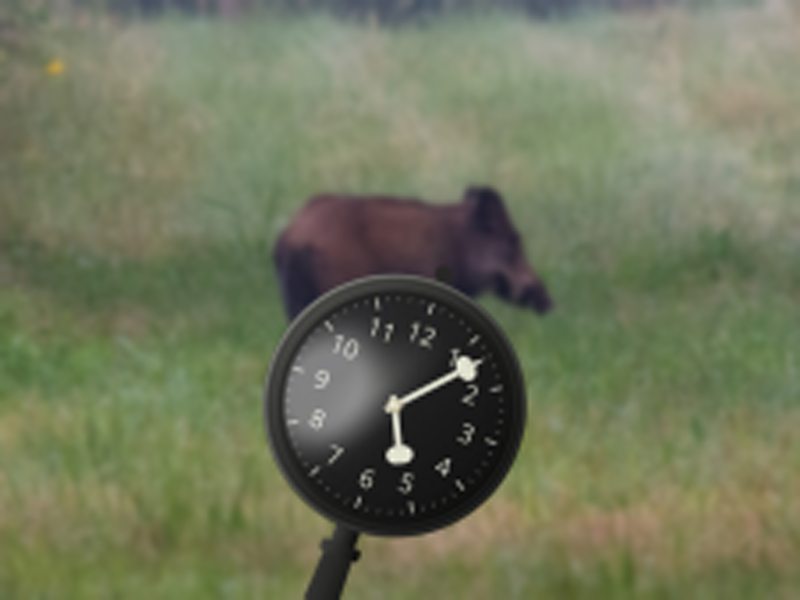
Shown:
5,07
